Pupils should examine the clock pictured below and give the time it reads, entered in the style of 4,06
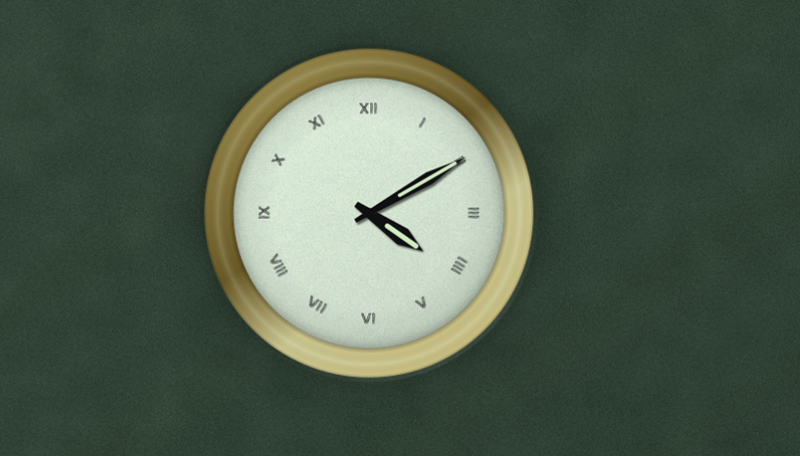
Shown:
4,10
